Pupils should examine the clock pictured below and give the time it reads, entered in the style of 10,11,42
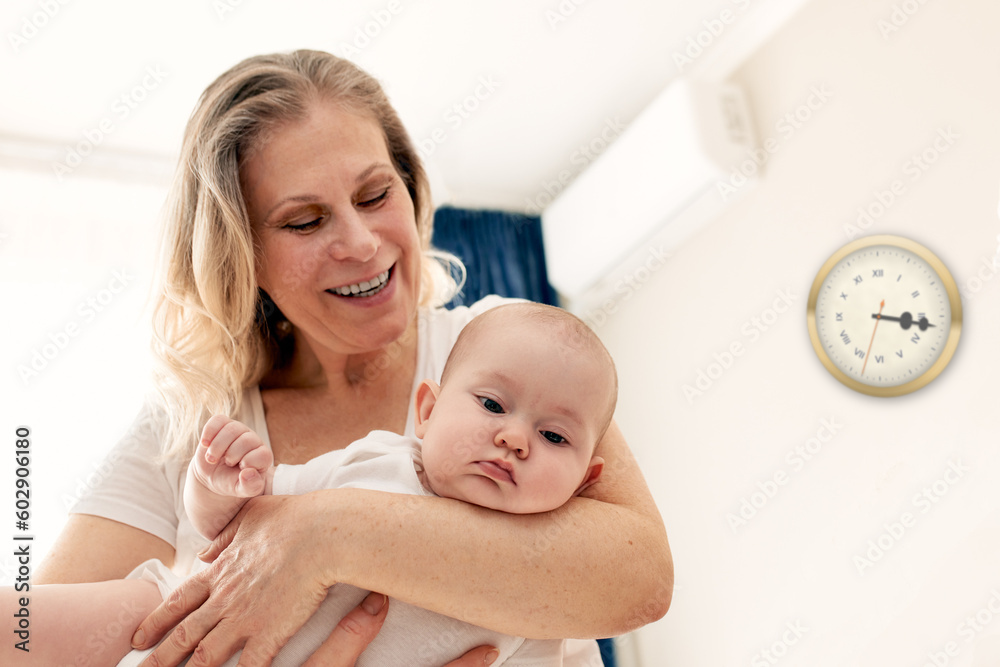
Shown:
3,16,33
